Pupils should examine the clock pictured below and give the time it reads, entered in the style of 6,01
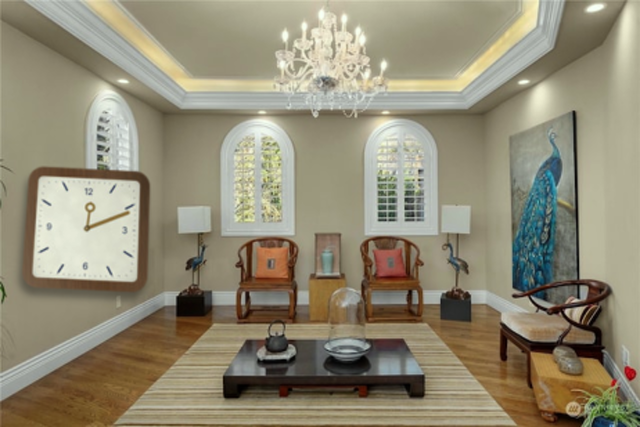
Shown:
12,11
